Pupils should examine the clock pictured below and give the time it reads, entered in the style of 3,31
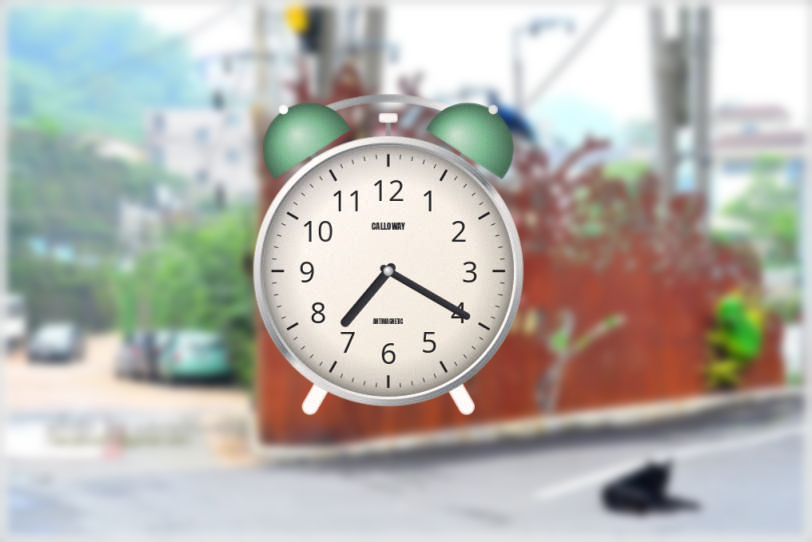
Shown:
7,20
